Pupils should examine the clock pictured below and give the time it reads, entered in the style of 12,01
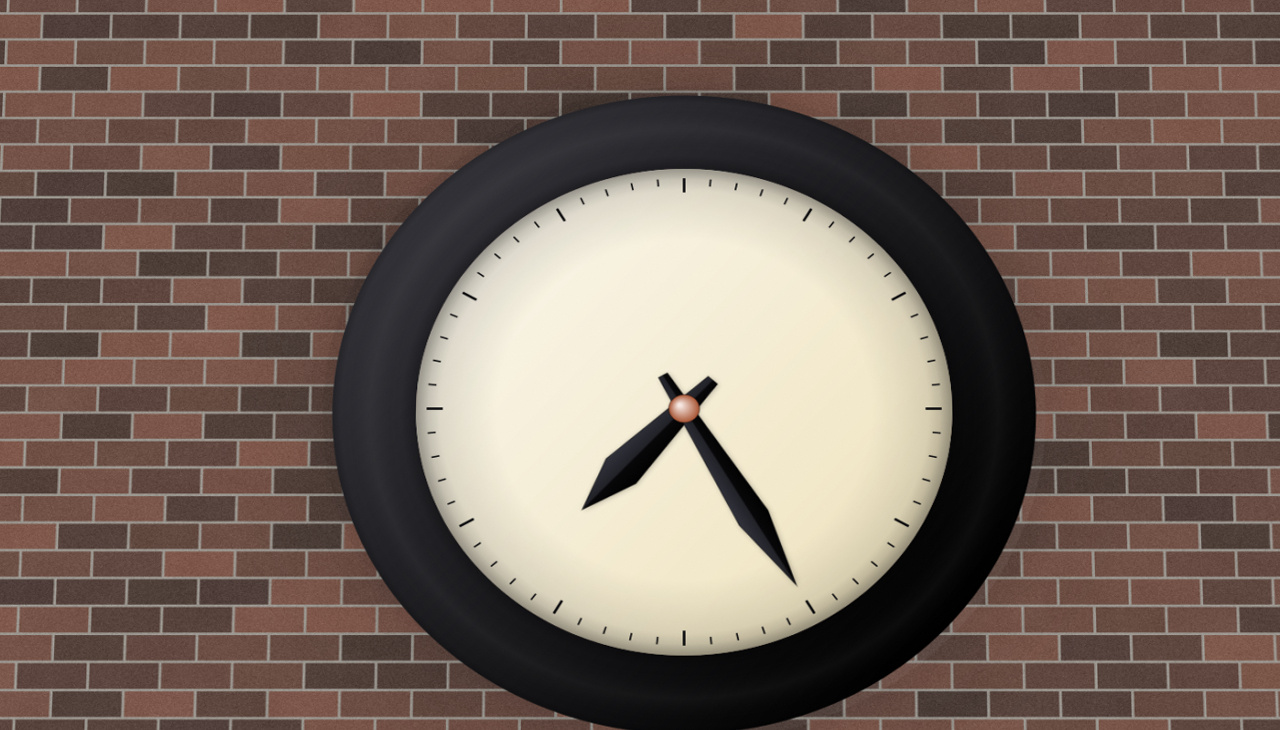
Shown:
7,25
